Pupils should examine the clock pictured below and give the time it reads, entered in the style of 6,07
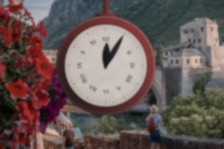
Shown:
12,05
